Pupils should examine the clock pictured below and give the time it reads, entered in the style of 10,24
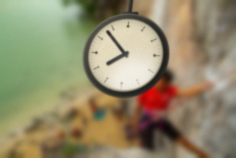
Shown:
7,53
